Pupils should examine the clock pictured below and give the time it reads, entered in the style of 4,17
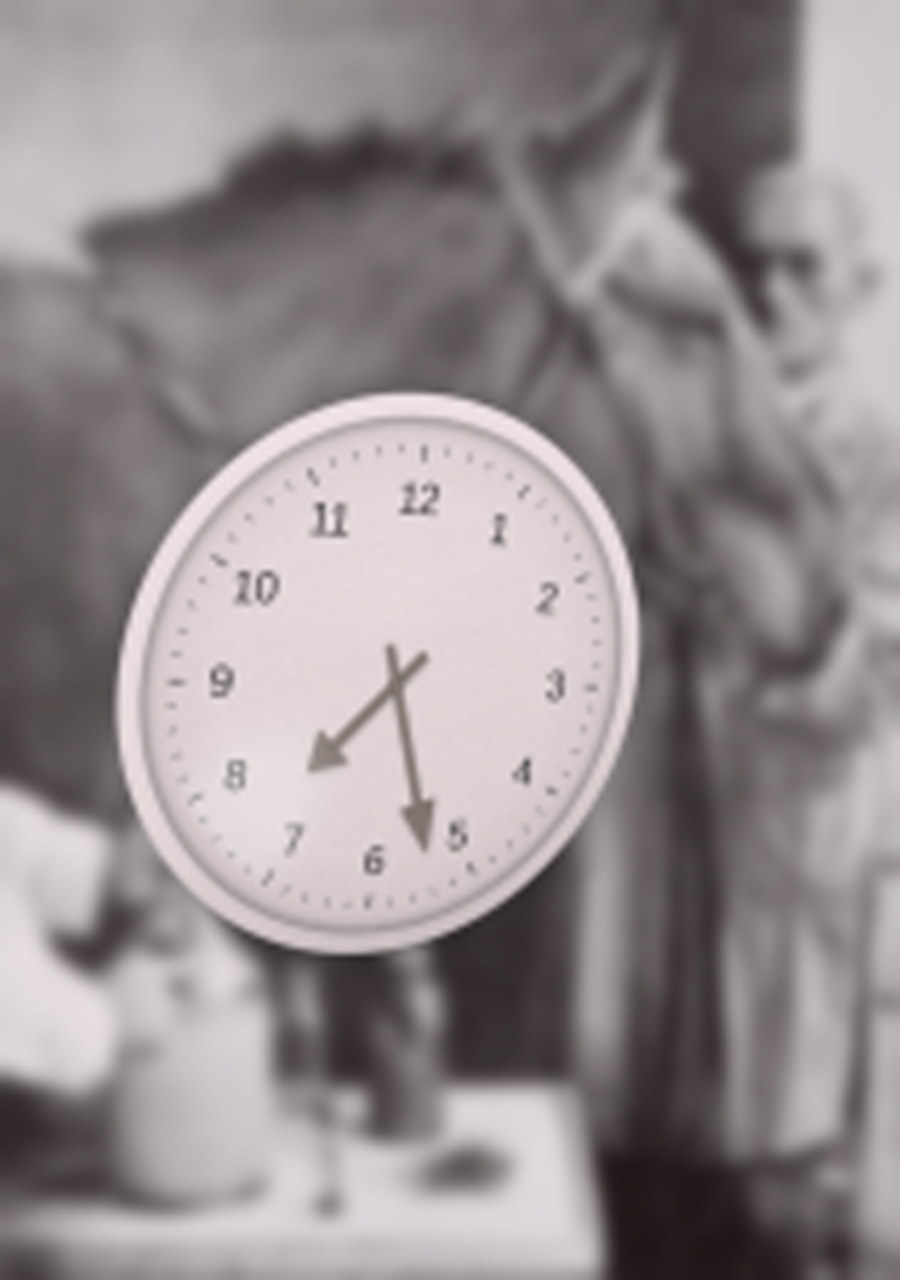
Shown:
7,27
